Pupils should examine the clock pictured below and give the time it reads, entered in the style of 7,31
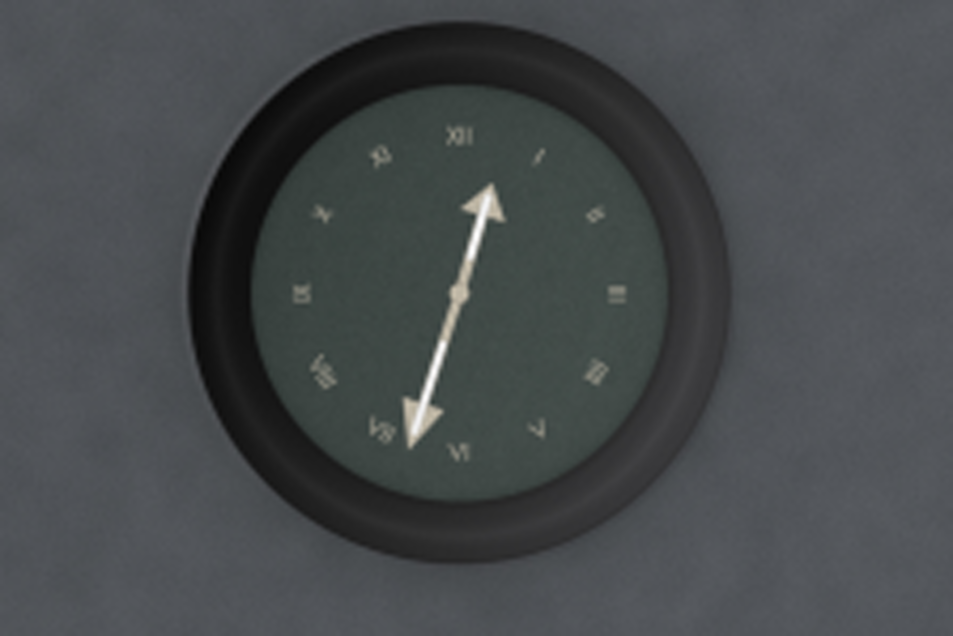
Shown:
12,33
